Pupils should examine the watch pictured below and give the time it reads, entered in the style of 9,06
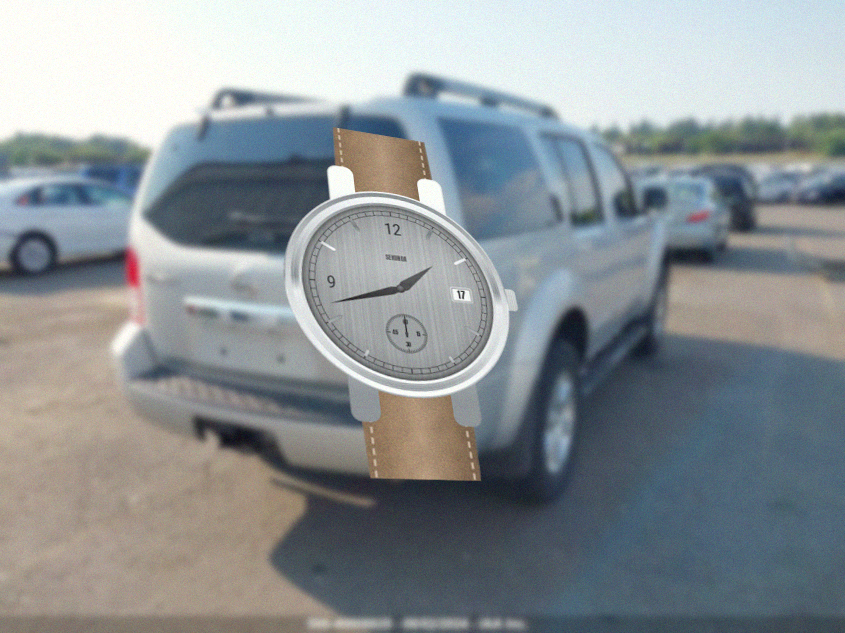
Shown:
1,42
